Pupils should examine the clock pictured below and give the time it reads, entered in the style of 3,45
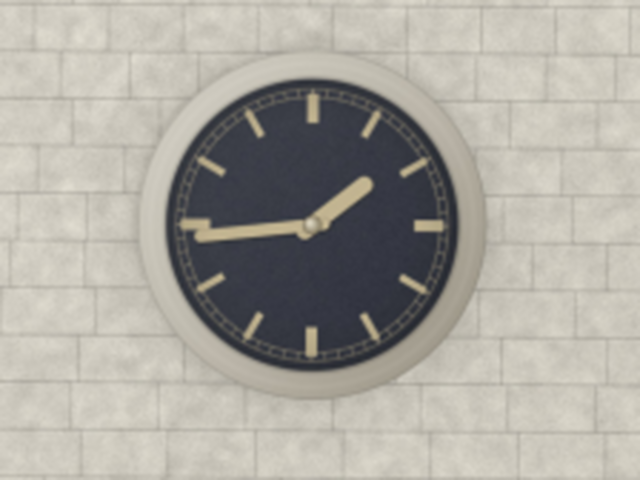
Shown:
1,44
